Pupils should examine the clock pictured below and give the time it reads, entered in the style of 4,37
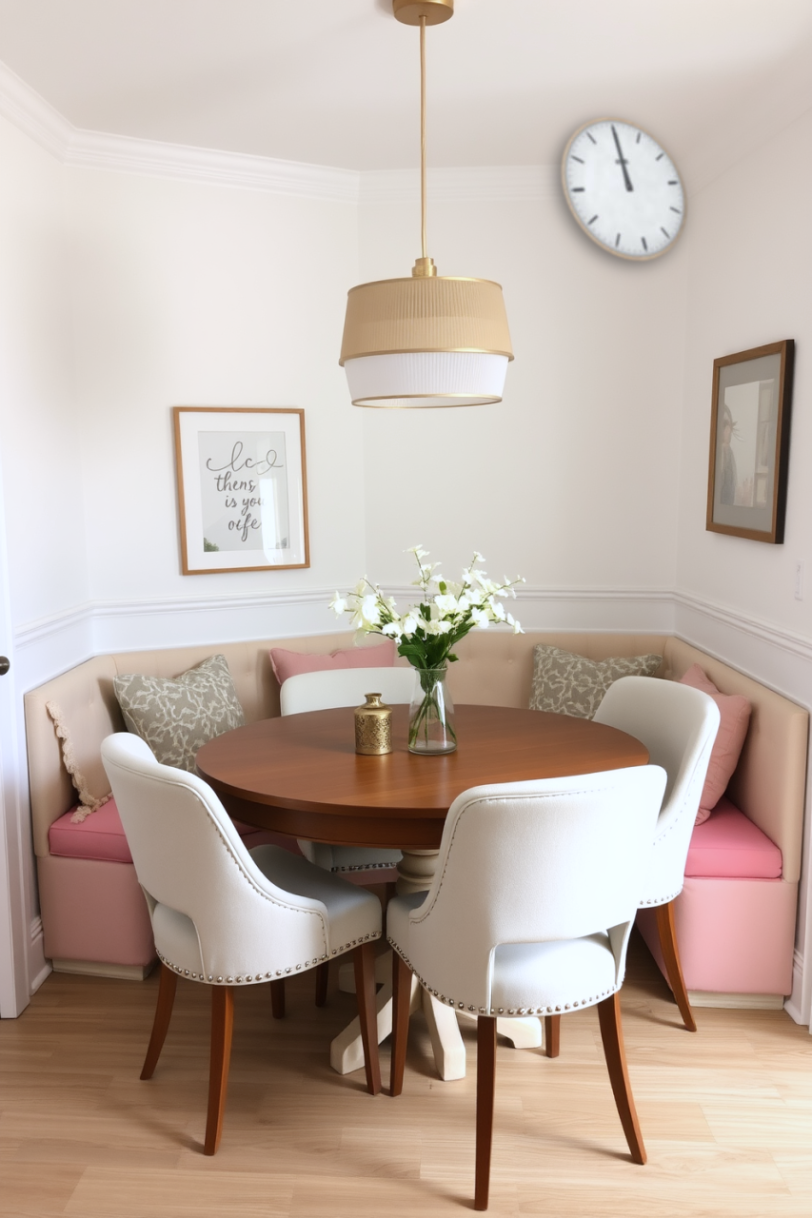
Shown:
12,00
